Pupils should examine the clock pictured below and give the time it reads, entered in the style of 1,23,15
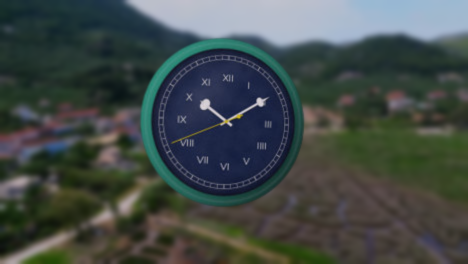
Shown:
10,09,41
